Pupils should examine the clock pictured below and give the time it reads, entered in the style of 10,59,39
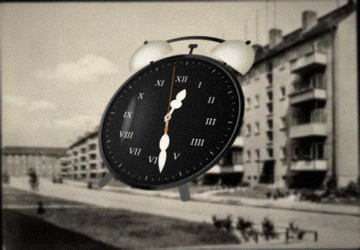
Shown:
12,27,58
